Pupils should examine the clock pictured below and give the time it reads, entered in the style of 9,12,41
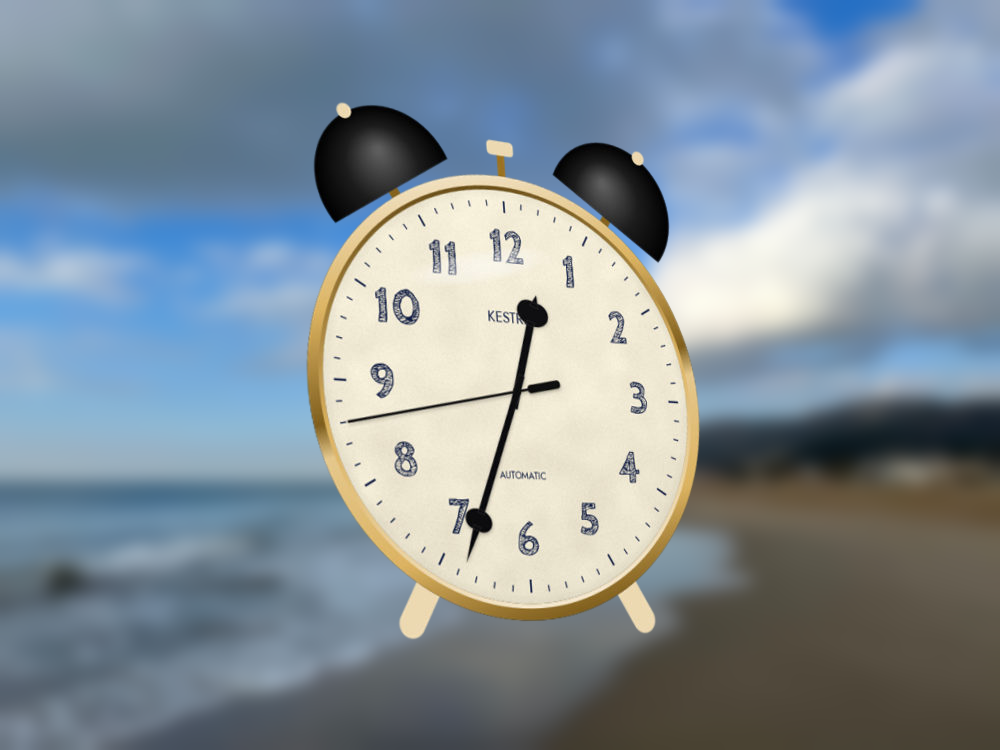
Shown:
12,33,43
